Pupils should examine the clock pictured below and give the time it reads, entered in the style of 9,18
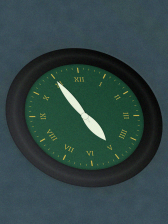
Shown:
4,55
